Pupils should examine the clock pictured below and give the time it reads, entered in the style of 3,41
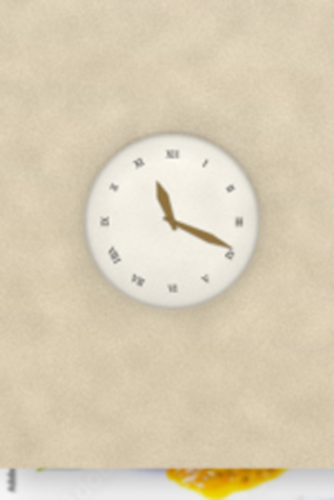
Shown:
11,19
